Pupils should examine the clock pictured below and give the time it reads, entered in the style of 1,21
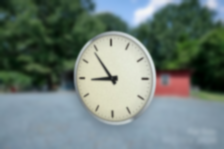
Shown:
8,54
